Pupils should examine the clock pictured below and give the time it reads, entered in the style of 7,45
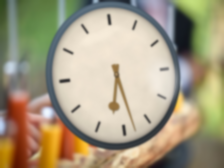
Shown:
6,28
